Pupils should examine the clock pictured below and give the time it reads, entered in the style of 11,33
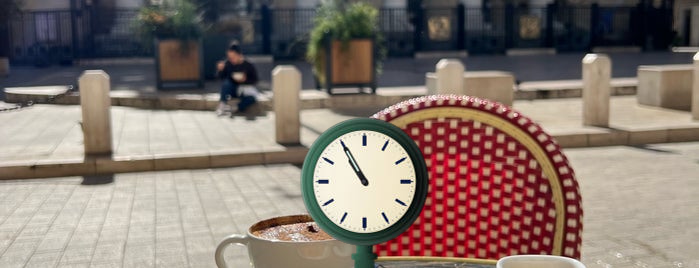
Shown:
10,55
